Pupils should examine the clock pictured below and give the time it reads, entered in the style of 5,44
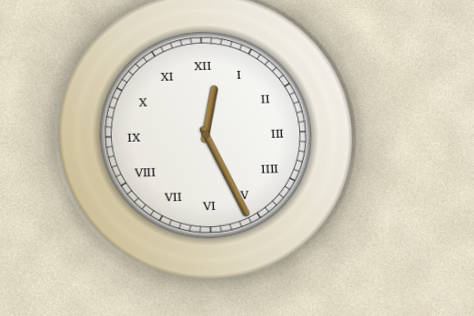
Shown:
12,26
